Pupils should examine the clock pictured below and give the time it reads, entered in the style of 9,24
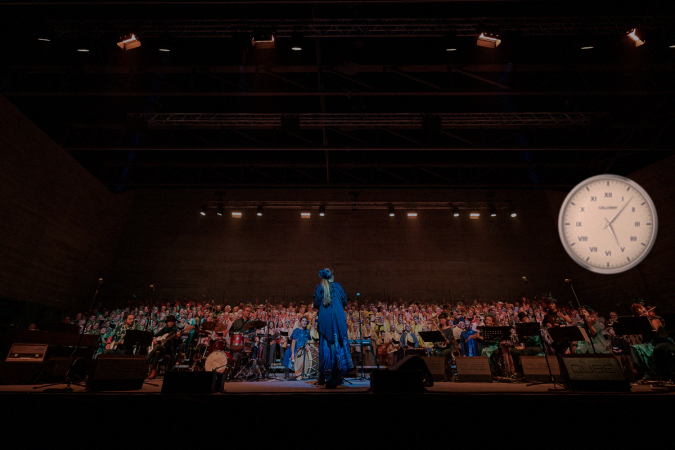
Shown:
5,07
